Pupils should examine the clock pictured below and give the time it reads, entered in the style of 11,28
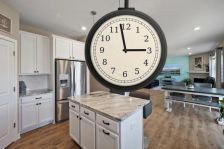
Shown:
2,58
